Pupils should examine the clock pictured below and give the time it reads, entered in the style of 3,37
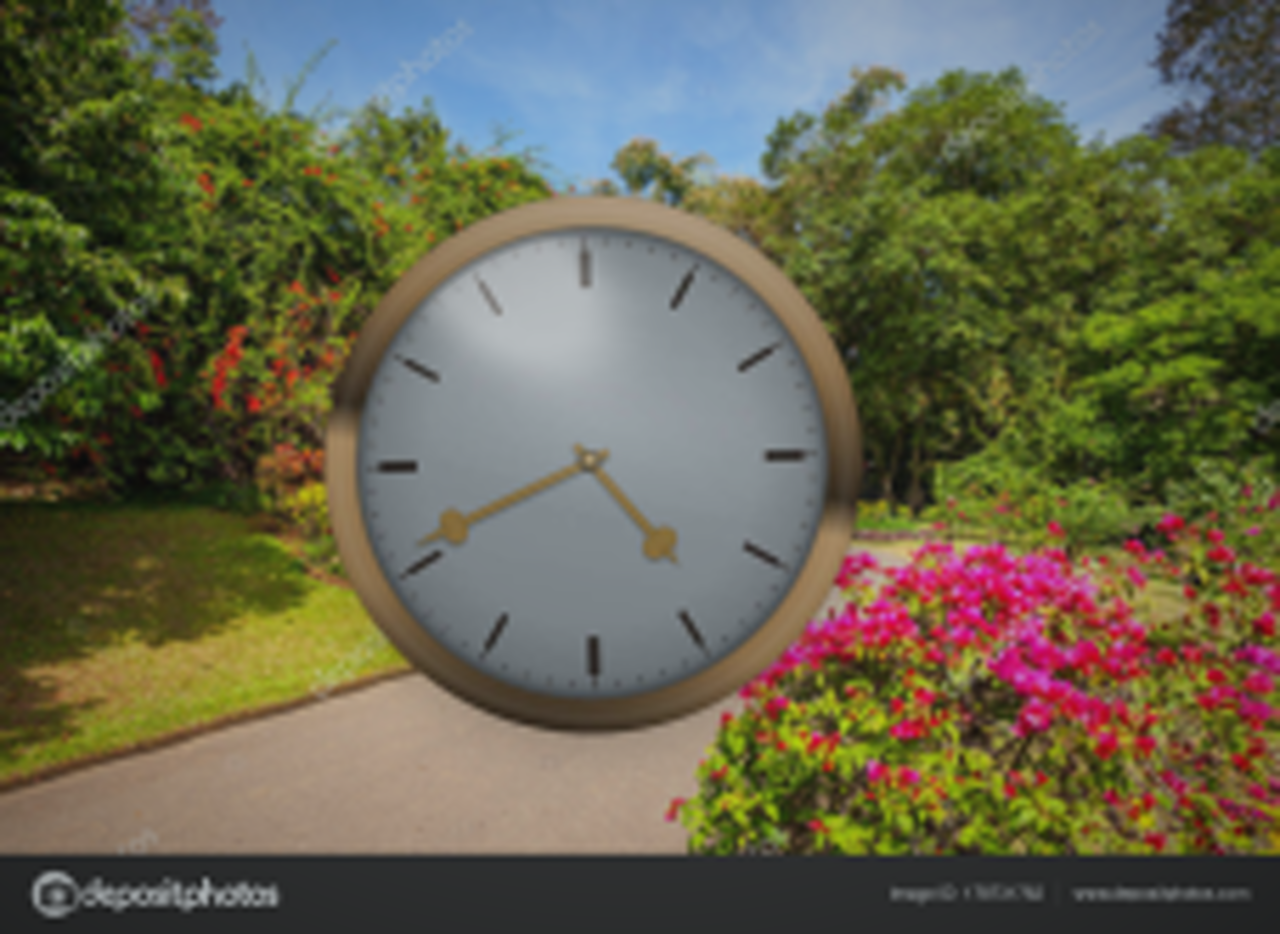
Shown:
4,41
